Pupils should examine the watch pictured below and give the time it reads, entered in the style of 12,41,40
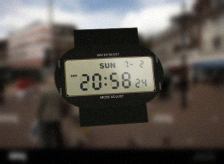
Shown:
20,58,24
